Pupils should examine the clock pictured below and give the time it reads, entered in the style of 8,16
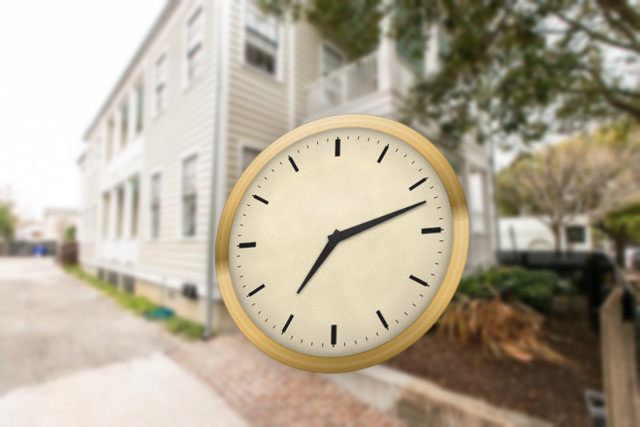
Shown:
7,12
